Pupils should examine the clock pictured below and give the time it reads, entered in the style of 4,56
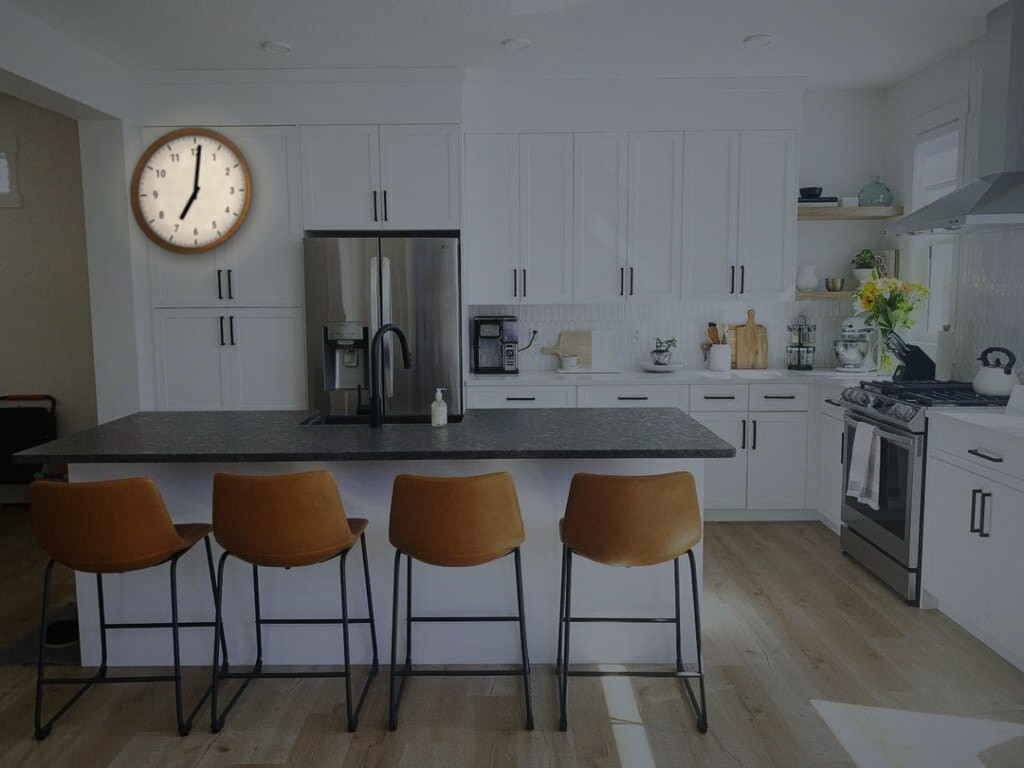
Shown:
7,01
